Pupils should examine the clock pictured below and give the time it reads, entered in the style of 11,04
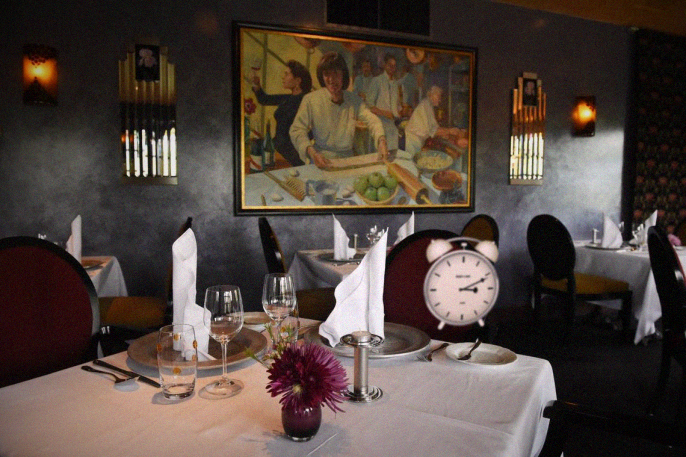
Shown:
3,11
